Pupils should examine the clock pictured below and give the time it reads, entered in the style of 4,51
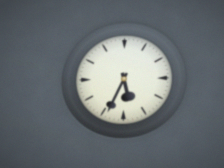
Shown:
5,34
